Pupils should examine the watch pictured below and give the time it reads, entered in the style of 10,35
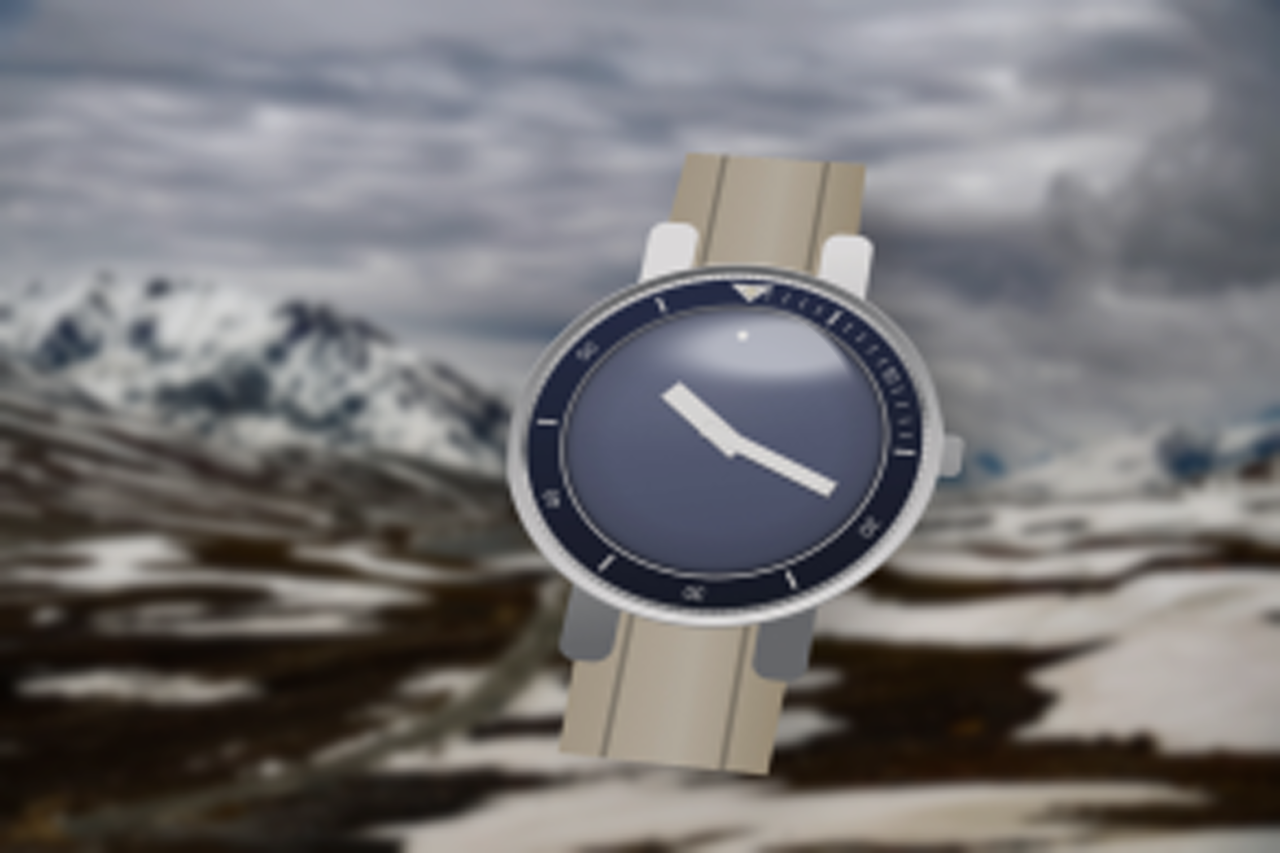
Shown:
10,19
